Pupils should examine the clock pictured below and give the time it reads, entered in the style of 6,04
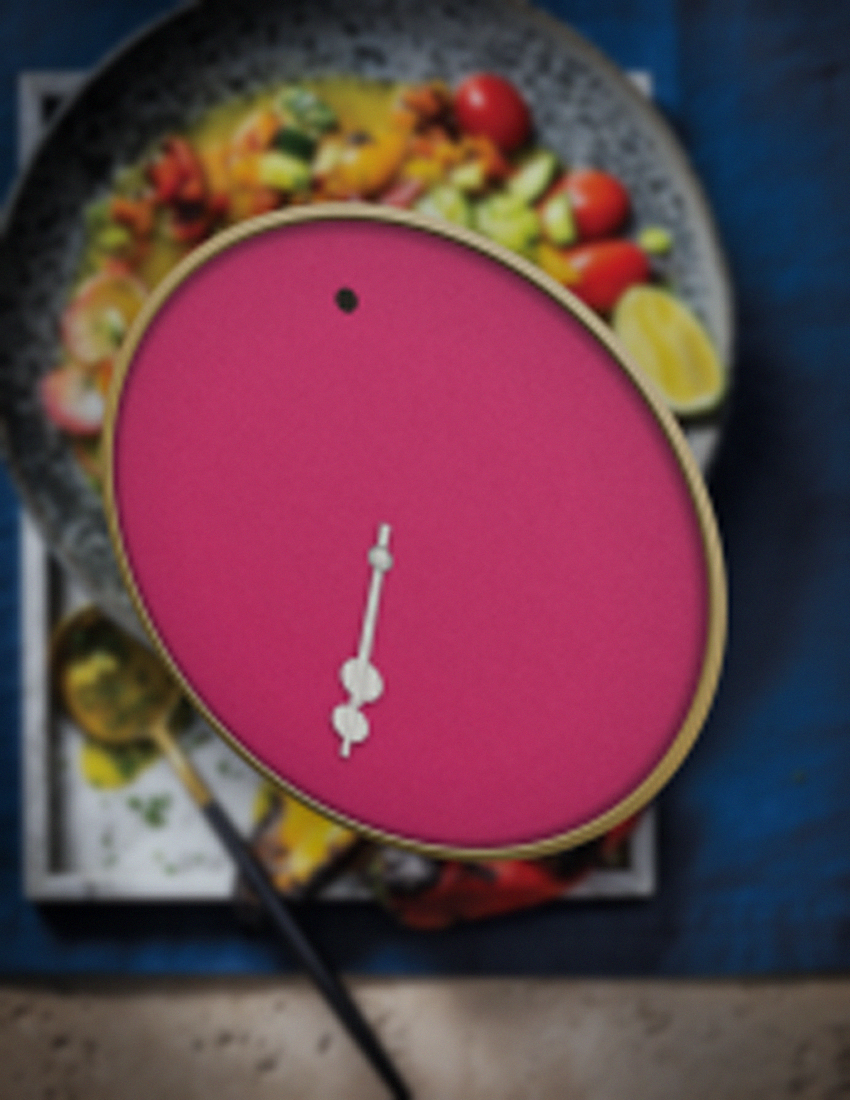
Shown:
6,33
